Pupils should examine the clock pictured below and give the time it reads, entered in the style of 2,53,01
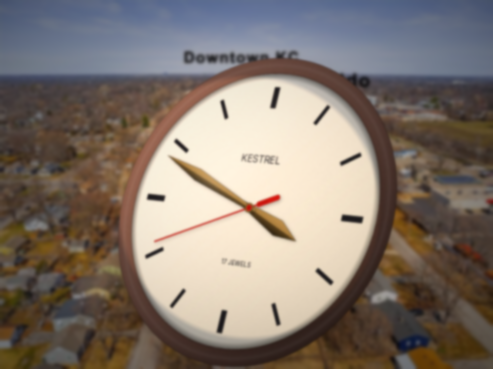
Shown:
3,48,41
